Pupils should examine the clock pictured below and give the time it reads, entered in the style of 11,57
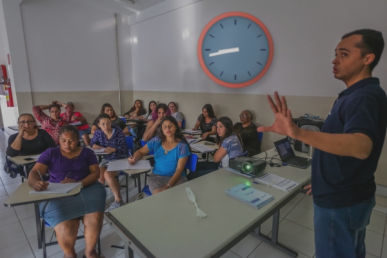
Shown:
8,43
